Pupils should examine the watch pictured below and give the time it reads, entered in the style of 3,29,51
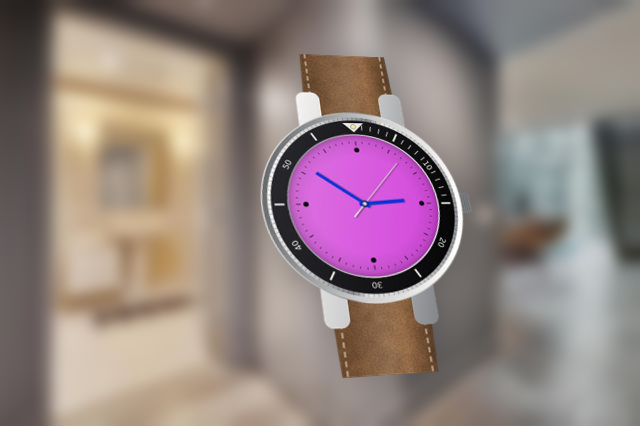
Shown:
2,51,07
